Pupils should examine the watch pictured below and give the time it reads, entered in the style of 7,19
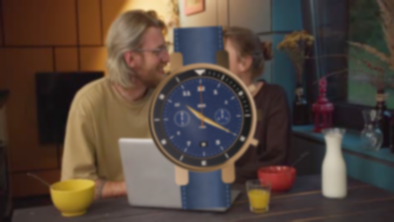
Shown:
10,20
